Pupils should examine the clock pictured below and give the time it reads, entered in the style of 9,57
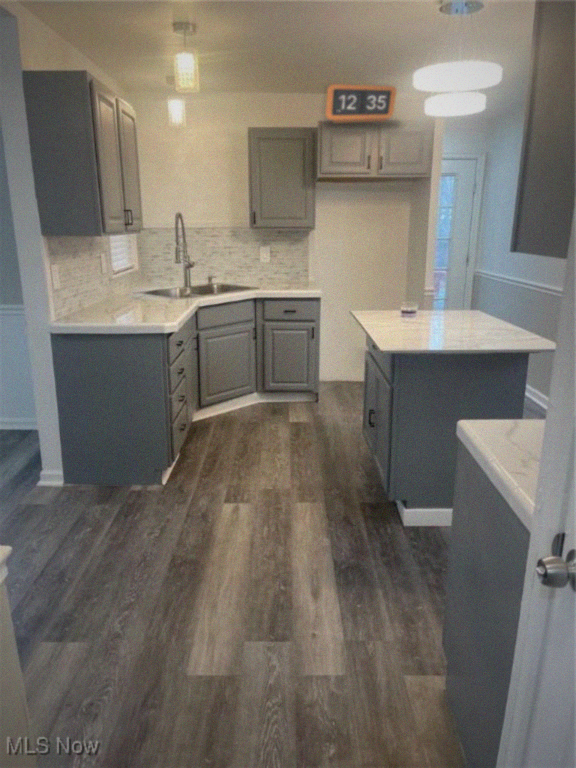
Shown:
12,35
